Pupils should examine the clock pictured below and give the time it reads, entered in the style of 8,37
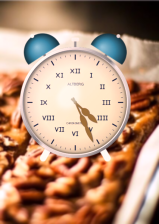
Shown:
4,26
